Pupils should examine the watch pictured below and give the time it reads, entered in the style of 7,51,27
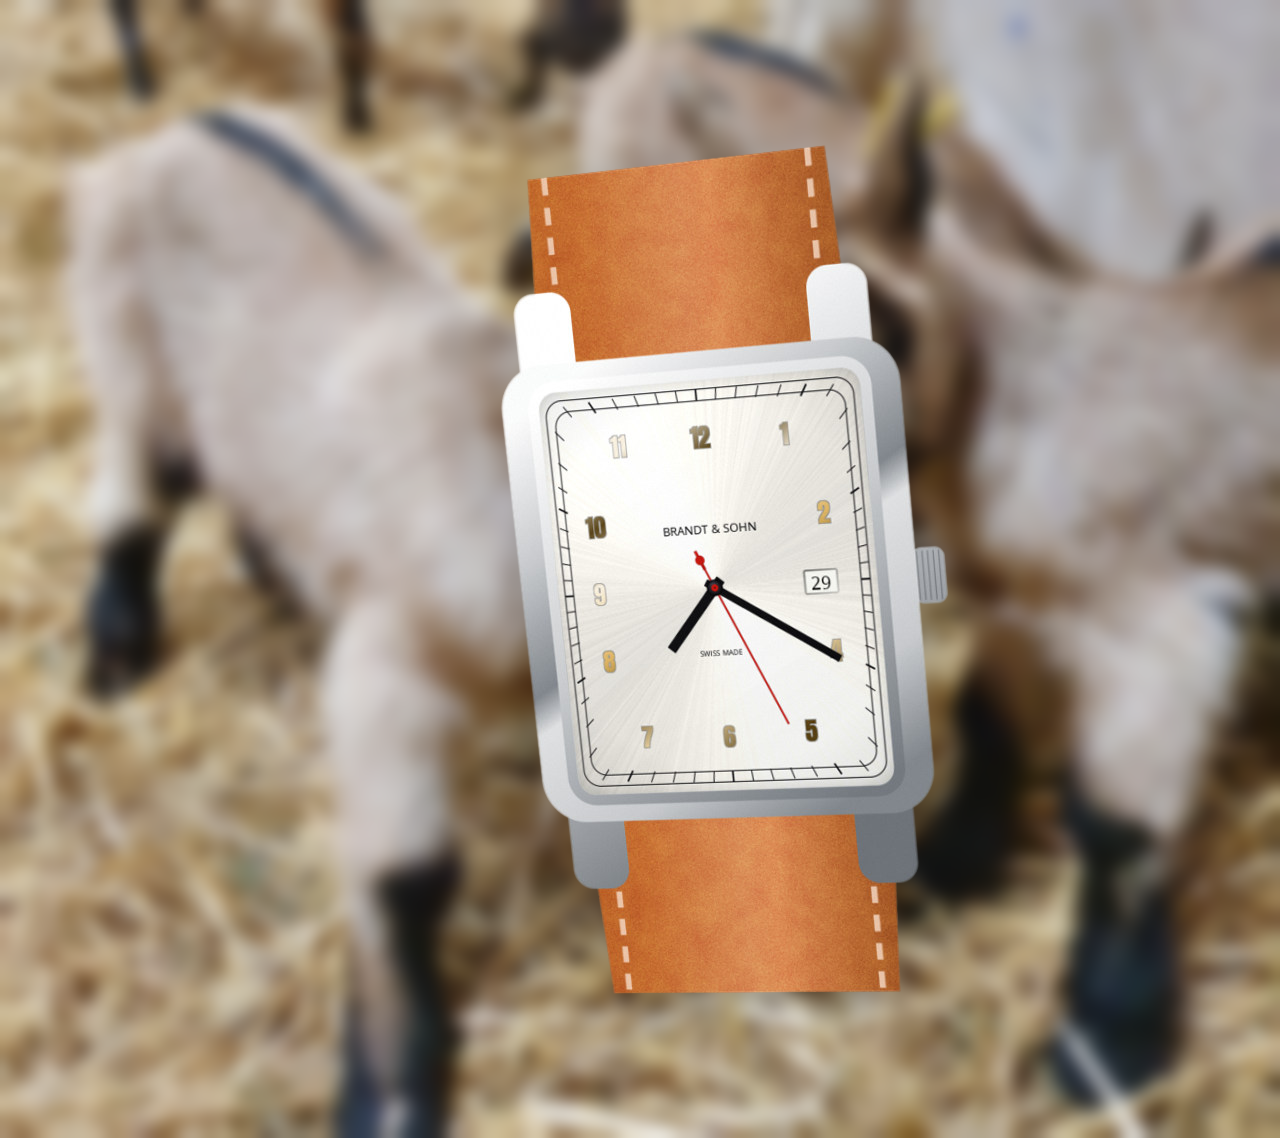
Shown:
7,20,26
